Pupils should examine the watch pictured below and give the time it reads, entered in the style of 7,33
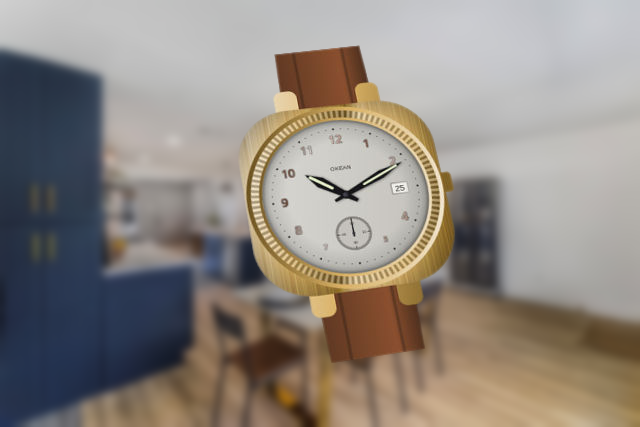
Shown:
10,11
